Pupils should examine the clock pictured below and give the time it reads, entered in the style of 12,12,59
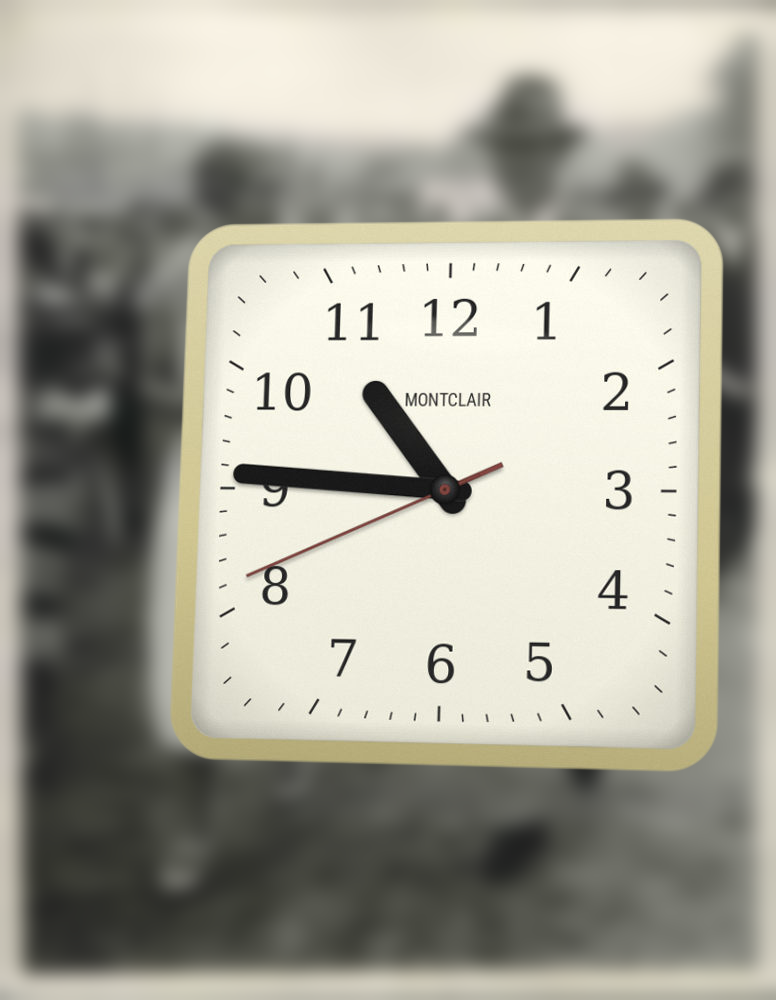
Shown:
10,45,41
